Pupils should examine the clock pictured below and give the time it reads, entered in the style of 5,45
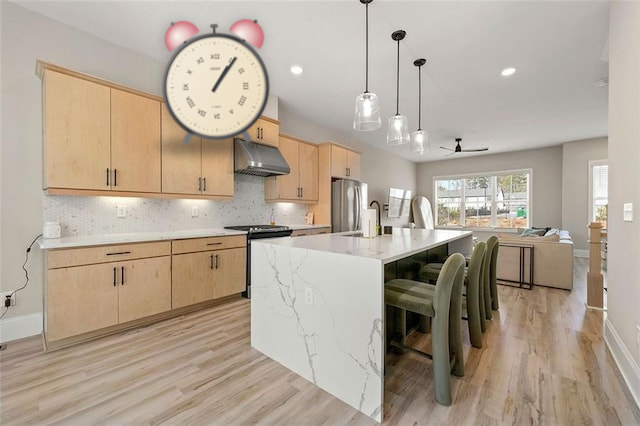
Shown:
1,06
